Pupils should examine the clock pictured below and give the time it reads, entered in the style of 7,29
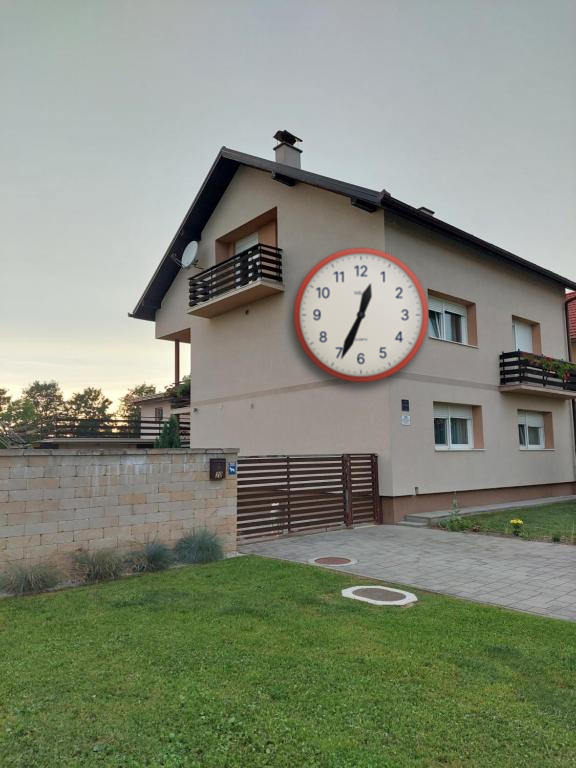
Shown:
12,34
